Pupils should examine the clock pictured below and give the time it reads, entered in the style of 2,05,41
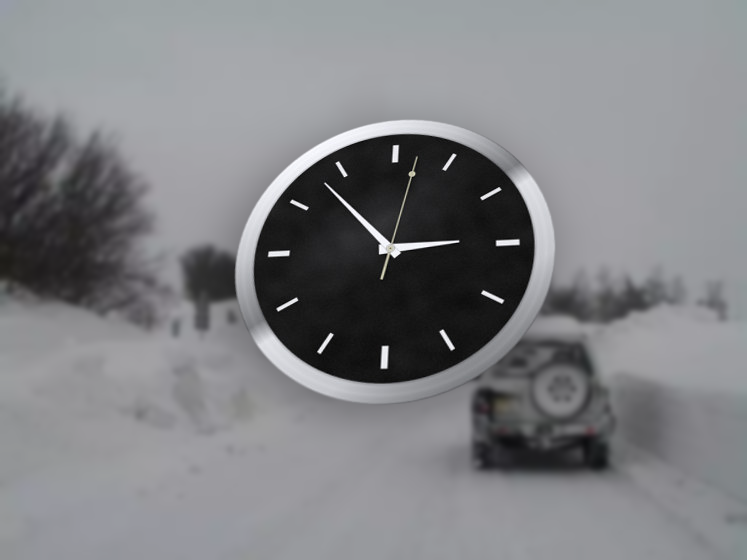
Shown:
2,53,02
